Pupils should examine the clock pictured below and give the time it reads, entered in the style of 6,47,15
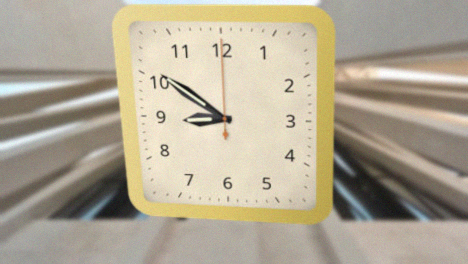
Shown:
8,51,00
